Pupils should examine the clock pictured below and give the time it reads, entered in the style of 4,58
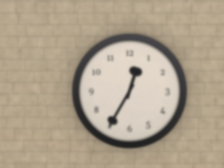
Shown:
12,35
